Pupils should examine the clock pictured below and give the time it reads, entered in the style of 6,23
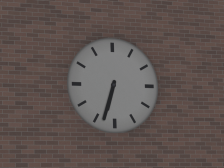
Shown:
6,33
